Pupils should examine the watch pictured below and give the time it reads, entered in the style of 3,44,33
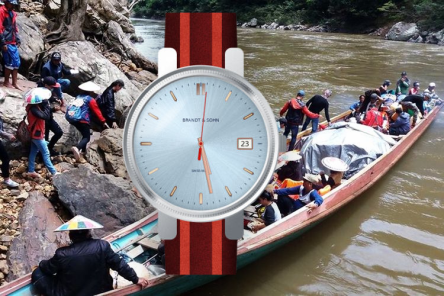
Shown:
5,28,01
